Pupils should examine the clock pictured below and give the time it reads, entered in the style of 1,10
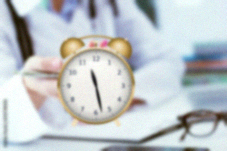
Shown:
11,28
